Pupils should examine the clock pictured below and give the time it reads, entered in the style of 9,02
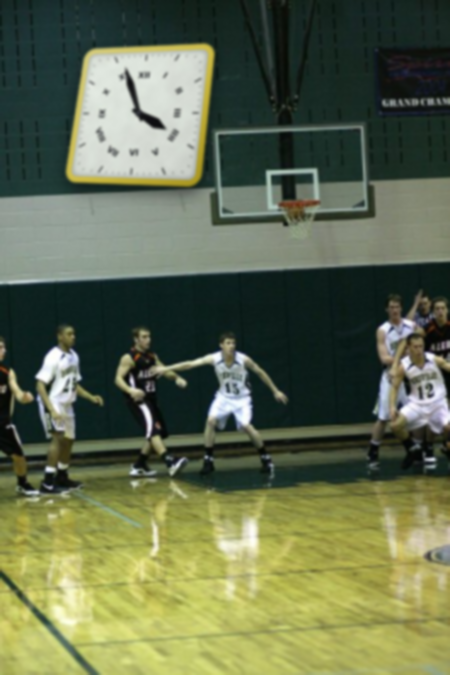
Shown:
3,56
